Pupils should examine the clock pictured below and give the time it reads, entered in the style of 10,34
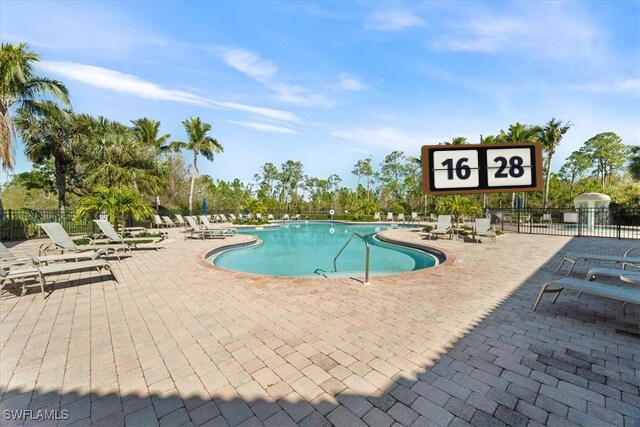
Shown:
16,28
